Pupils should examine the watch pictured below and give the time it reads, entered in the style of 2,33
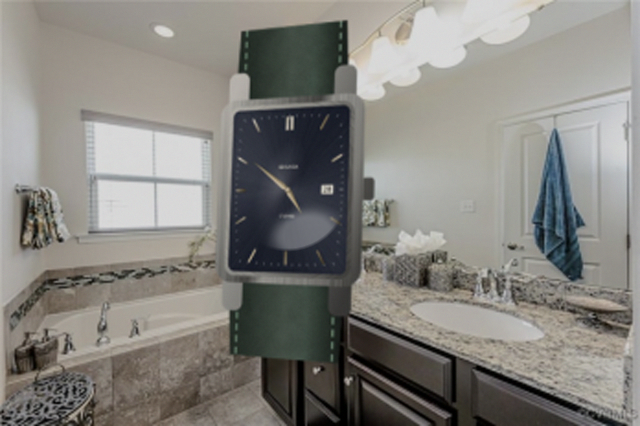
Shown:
4,51
